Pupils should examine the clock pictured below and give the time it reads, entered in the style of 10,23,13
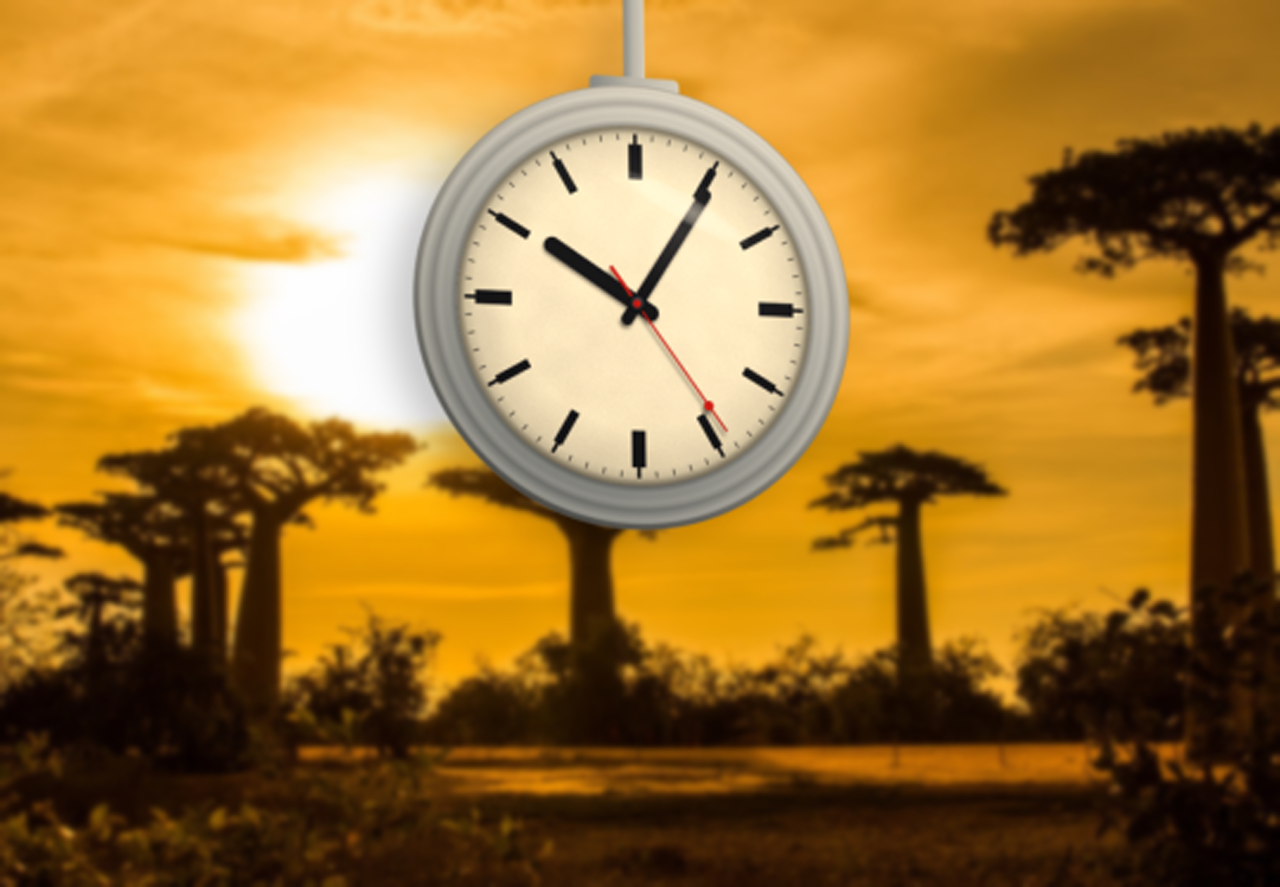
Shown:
10,05,24
